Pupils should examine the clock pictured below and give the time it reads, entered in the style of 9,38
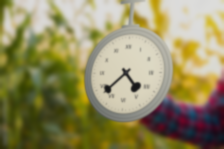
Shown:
4,38
